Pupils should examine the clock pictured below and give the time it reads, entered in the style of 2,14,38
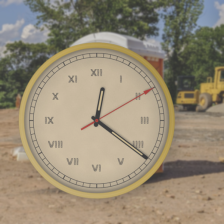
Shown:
12,21,10
